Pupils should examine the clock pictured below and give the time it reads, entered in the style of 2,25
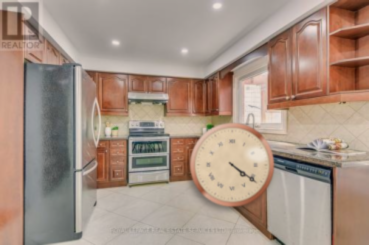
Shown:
4,21
